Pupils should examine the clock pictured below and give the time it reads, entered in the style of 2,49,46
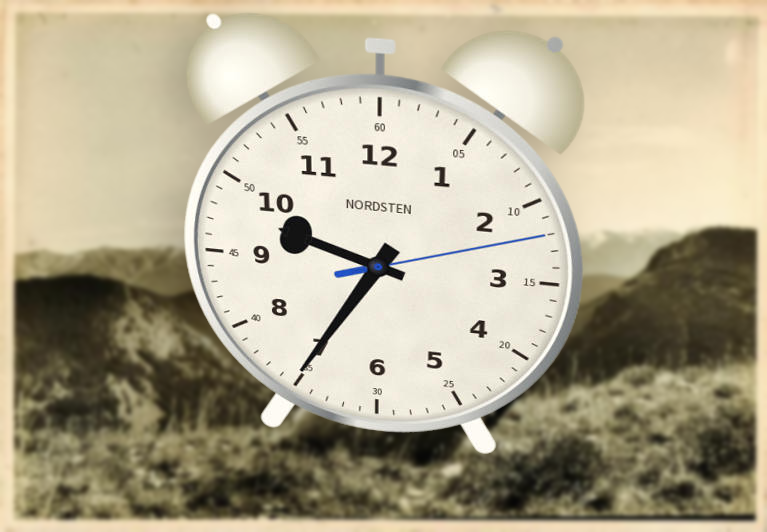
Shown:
9,35,12
